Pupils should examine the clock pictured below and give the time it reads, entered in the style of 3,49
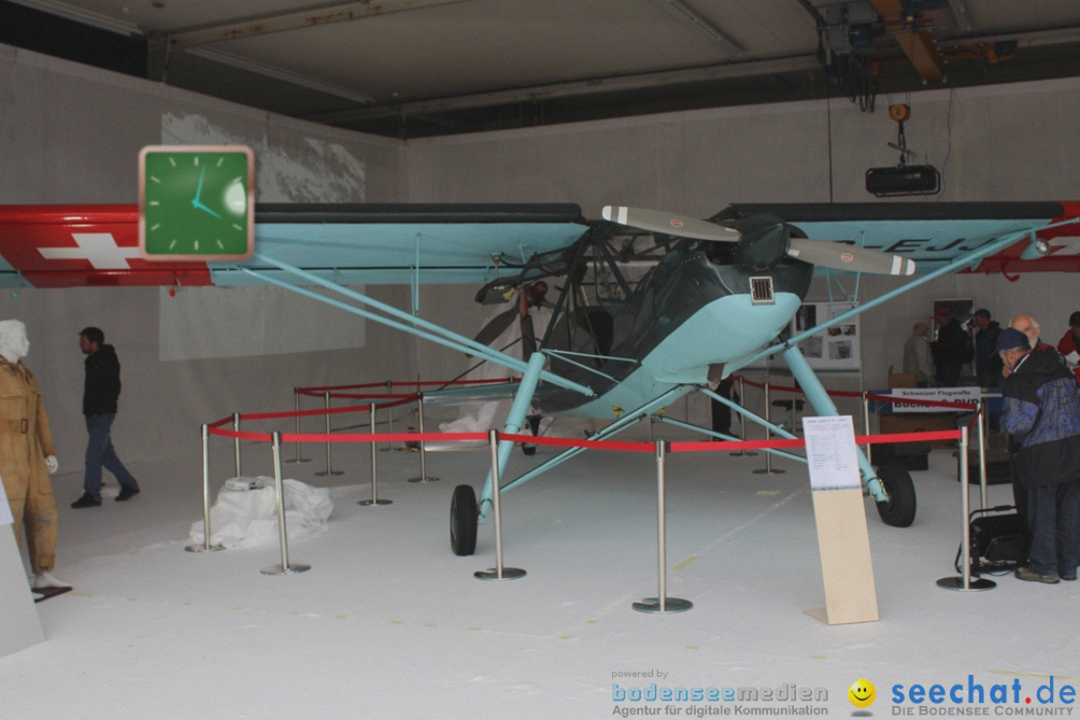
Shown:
4,02
